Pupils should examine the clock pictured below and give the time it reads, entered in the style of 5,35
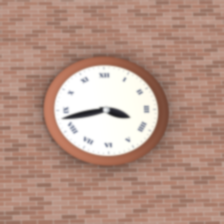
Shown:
3,43
